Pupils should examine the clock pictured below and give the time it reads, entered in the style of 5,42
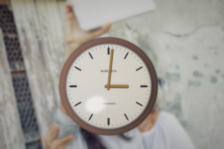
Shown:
3,01
